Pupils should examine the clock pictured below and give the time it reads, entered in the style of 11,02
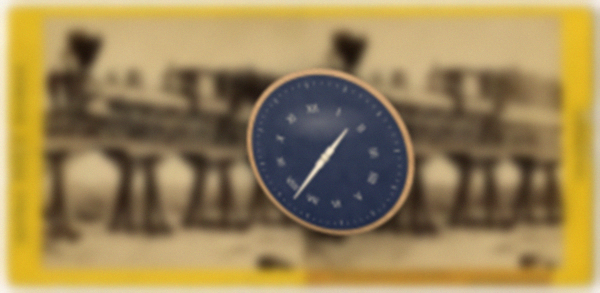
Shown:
1,38
